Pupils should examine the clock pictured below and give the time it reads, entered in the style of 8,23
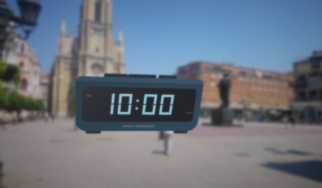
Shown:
10,00
